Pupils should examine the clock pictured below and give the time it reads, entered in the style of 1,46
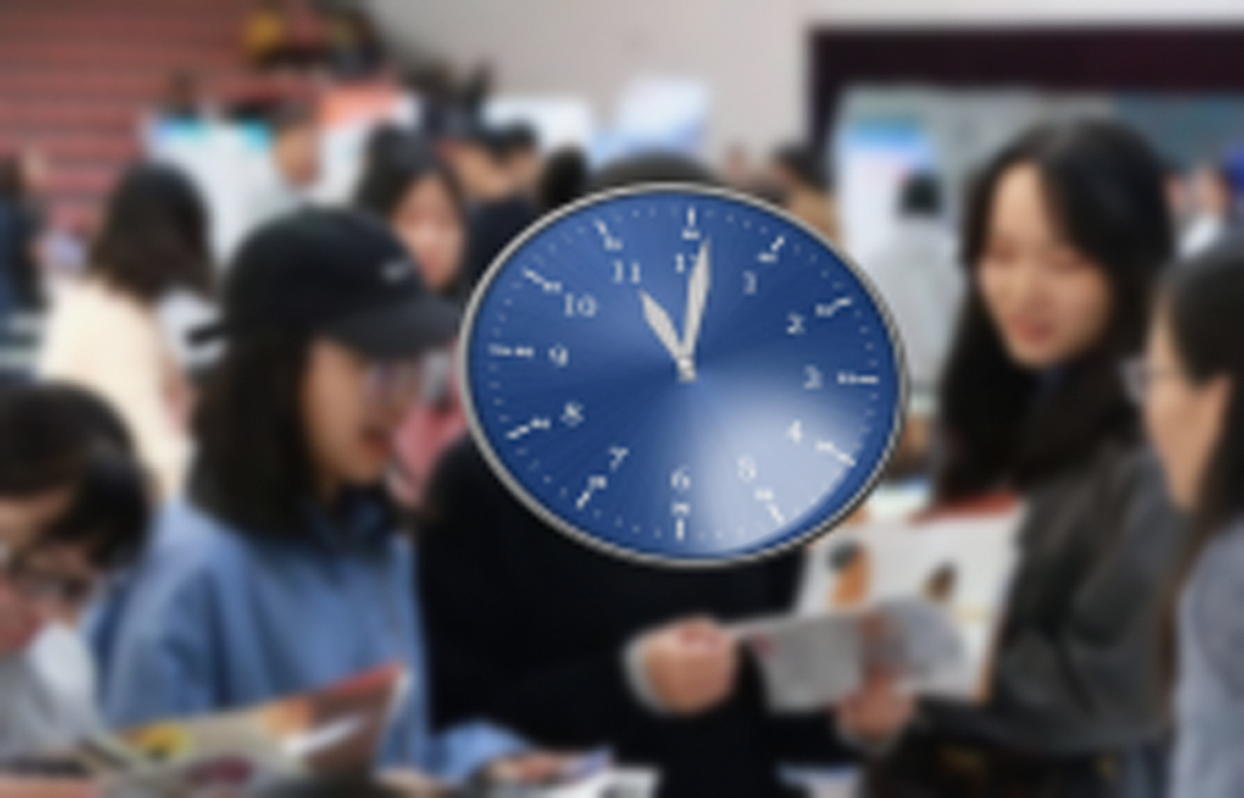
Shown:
11,01
